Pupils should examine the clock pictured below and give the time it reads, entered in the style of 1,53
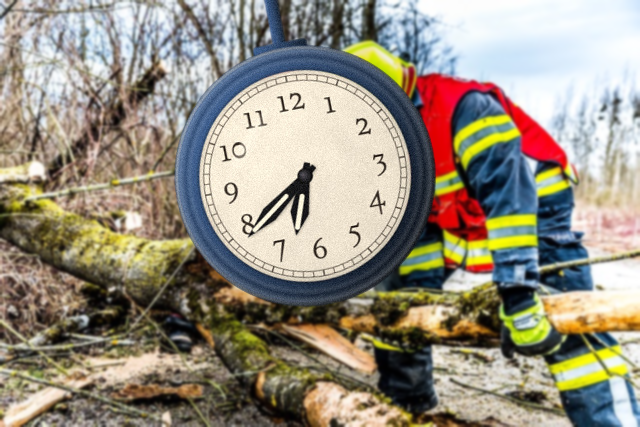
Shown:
6,39
